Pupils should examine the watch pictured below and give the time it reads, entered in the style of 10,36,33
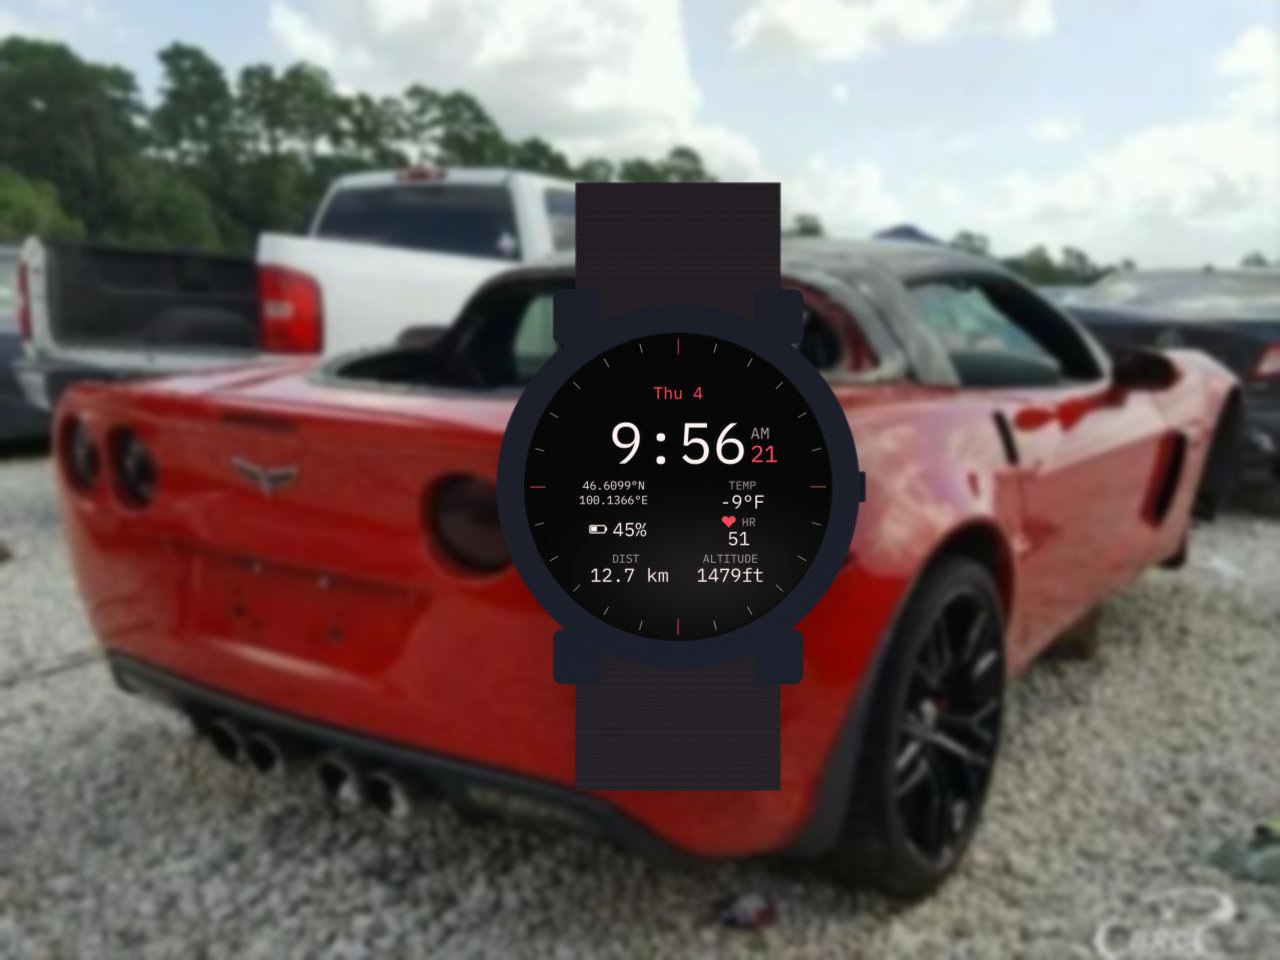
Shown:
9,56,21
